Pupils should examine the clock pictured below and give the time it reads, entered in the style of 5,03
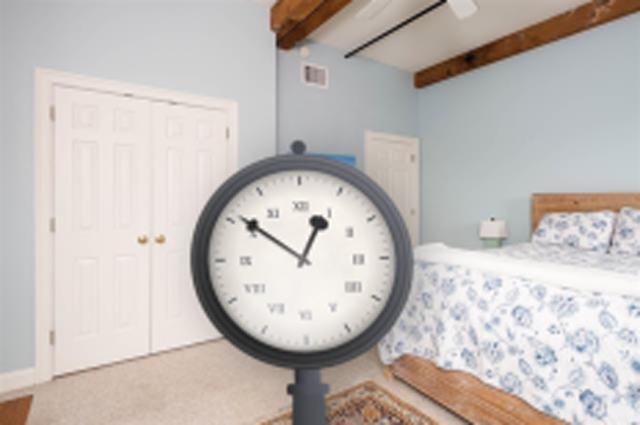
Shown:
12,51
